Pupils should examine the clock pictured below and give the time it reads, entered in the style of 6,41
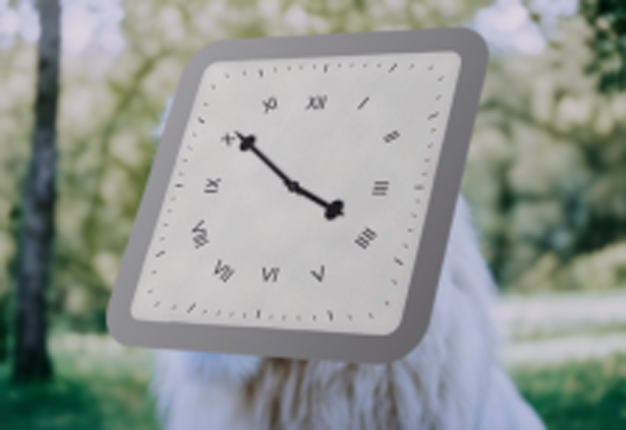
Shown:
3,51
